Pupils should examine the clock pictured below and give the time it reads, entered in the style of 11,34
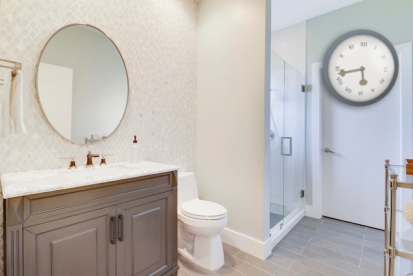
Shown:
5,43
